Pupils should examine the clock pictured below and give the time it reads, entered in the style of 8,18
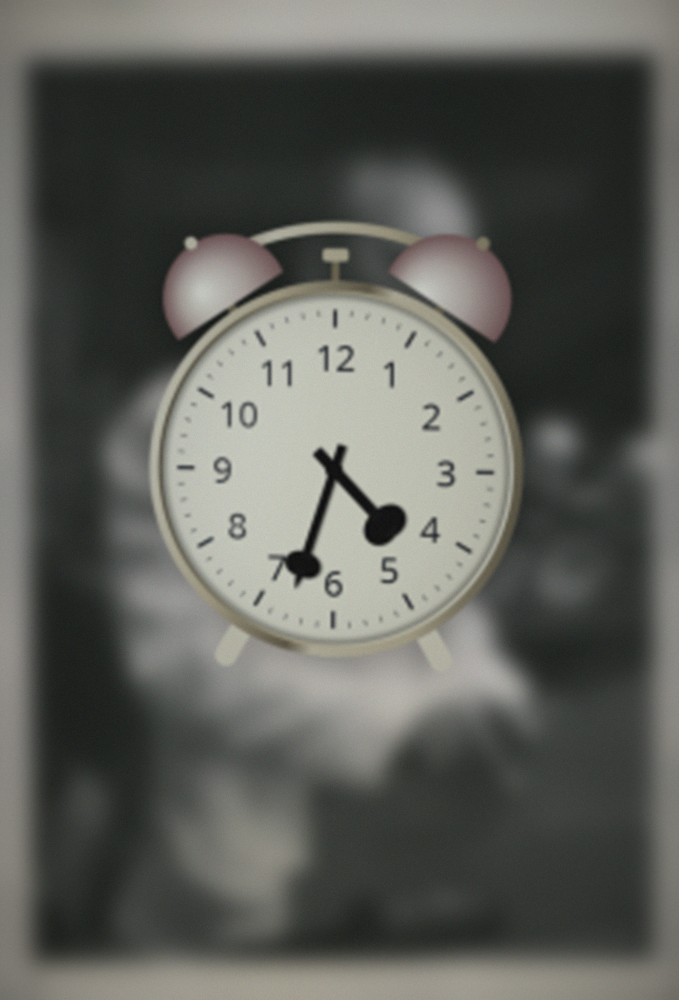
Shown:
4,33
